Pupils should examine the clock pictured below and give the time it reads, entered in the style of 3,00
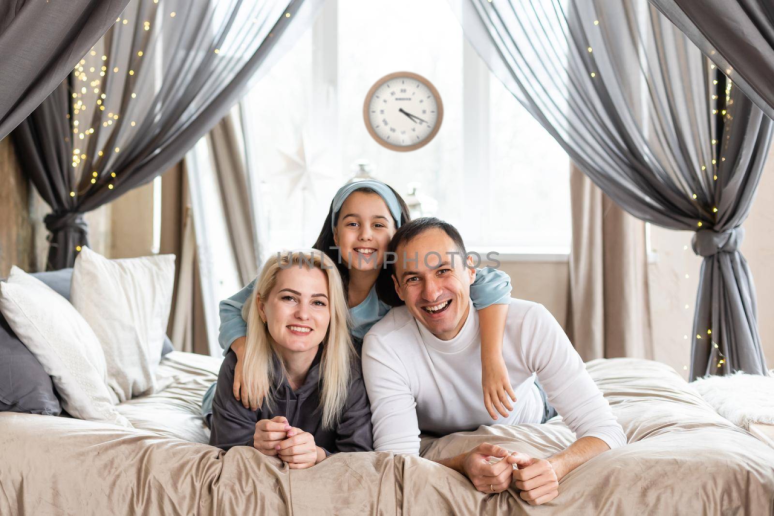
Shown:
4,19
